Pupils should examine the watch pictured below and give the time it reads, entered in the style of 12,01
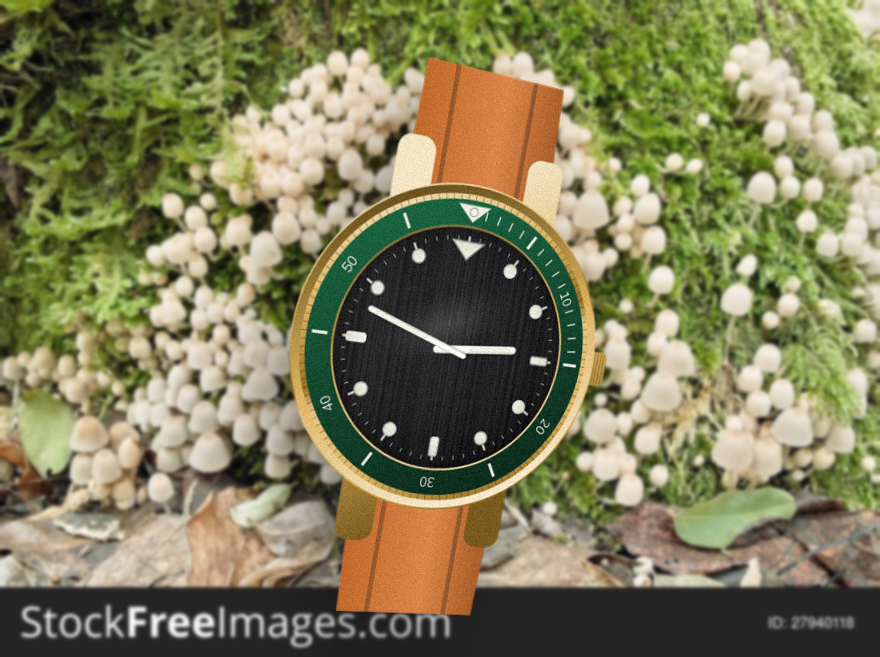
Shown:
2,48
